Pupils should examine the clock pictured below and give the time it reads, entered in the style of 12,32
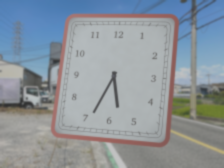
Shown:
5,34
